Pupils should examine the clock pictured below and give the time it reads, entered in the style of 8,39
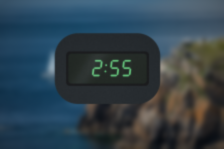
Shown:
2,55
